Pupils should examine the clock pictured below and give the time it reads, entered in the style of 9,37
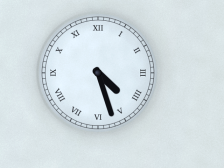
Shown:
4,27
